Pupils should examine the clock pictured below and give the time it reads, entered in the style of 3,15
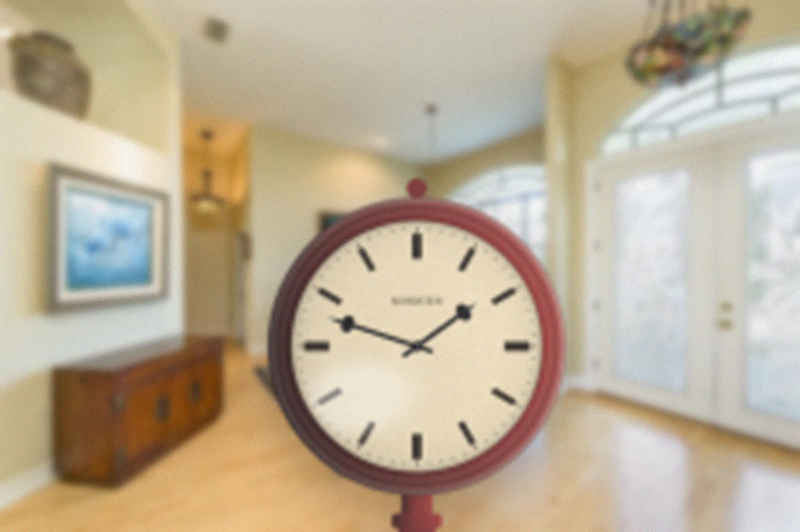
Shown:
1,48
